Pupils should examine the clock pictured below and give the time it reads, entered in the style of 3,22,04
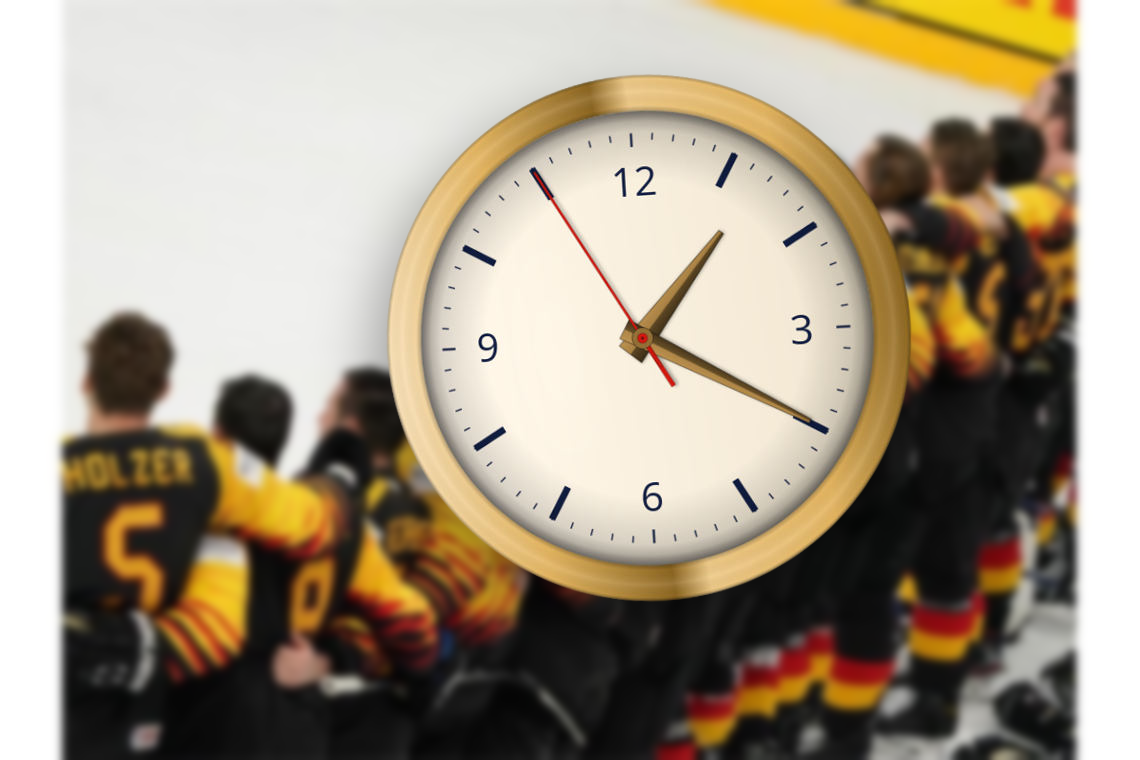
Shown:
1,19,55
